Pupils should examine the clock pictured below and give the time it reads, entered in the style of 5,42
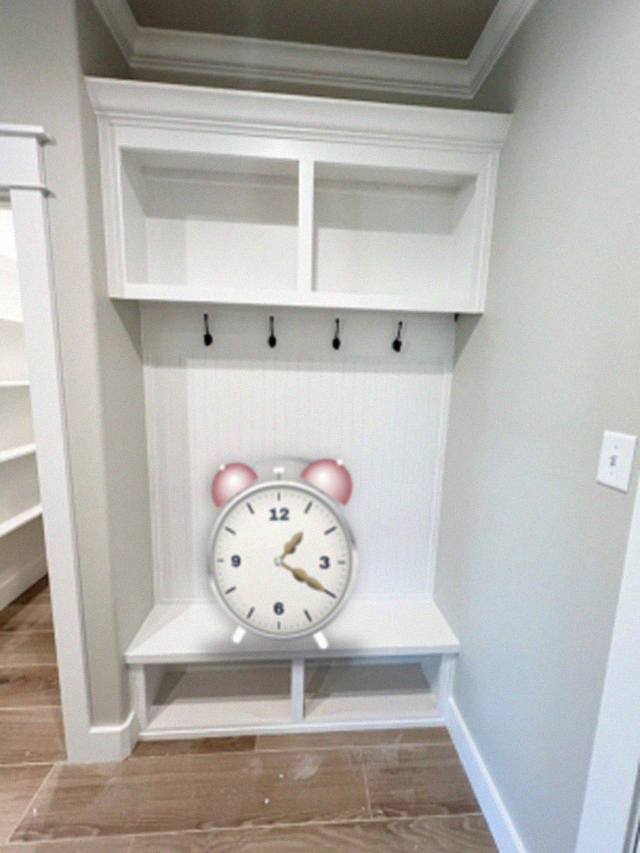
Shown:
1,20
